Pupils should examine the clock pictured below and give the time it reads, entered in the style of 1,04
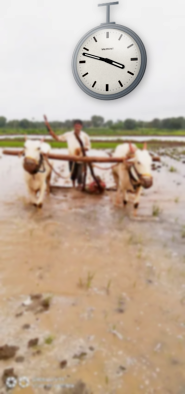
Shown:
3,48
